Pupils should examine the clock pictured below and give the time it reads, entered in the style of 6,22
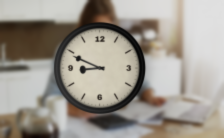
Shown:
8,49
